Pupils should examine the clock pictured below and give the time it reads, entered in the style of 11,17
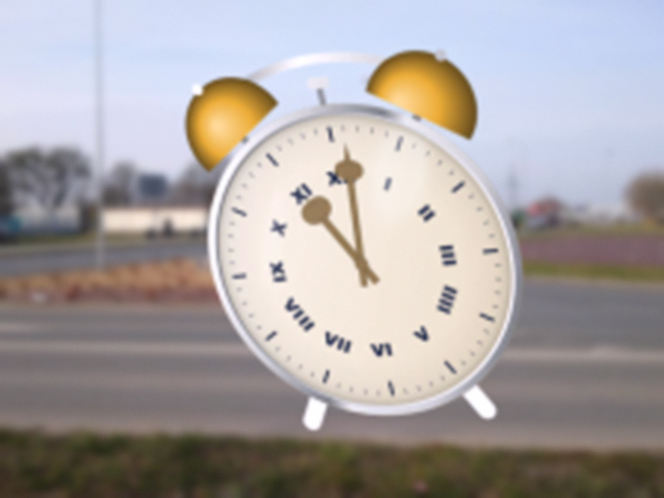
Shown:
11,01
